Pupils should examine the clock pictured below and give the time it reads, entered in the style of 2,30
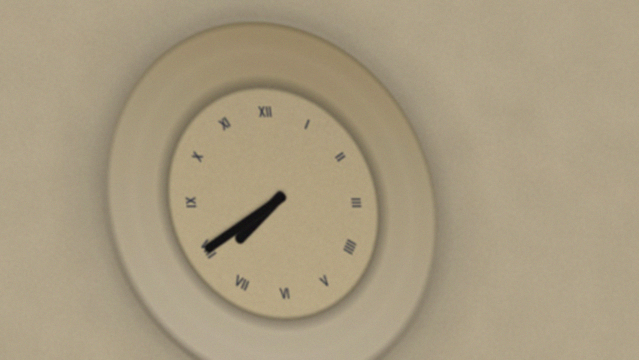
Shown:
7,40
